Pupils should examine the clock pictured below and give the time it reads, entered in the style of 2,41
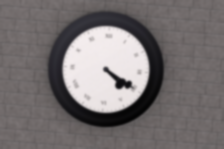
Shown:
4,20
